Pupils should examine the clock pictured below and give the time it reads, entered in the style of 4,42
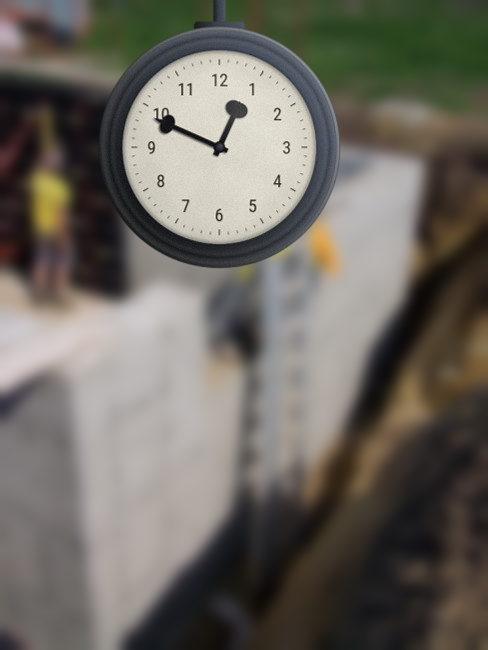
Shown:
12,49
